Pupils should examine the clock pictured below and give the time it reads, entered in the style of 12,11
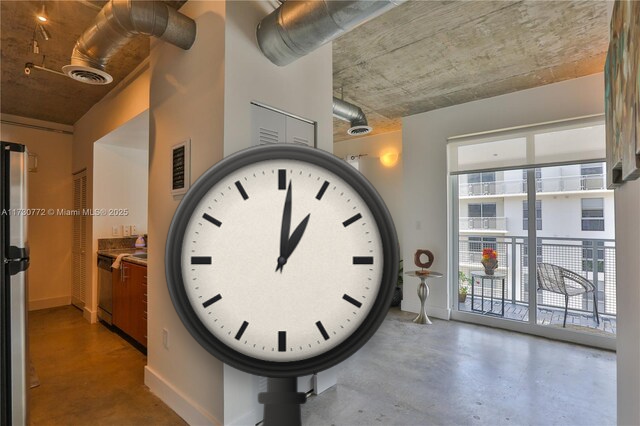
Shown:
1,01
